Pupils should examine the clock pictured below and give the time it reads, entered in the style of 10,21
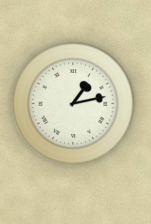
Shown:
1,13
